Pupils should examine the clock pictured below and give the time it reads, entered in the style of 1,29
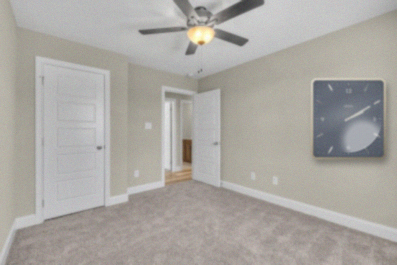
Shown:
2,10
